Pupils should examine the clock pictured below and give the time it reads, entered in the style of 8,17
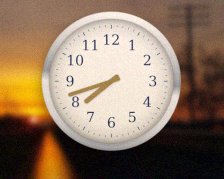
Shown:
7,42
